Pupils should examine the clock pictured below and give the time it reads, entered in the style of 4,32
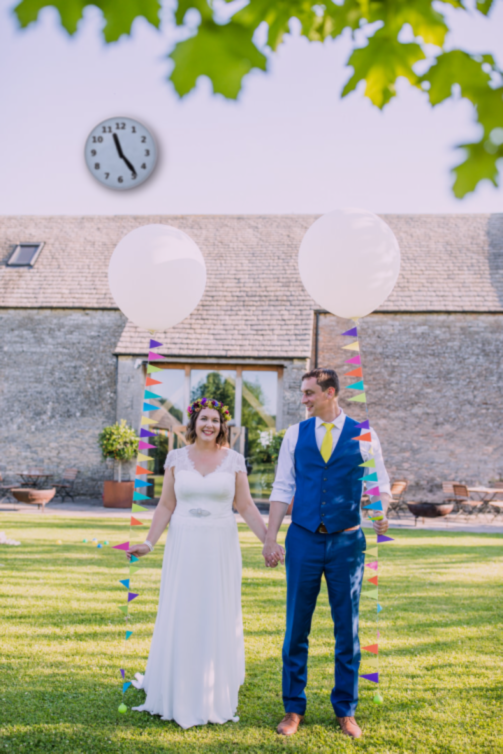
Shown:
11,24
